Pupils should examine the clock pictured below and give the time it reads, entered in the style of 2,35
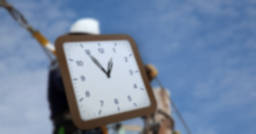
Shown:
12,55
